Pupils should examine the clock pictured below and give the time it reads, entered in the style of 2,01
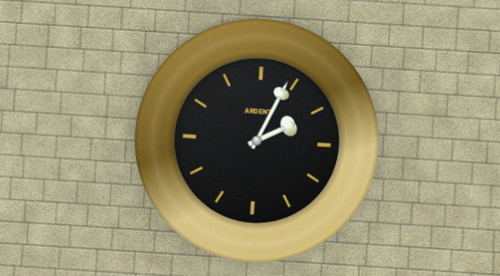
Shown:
2,04
